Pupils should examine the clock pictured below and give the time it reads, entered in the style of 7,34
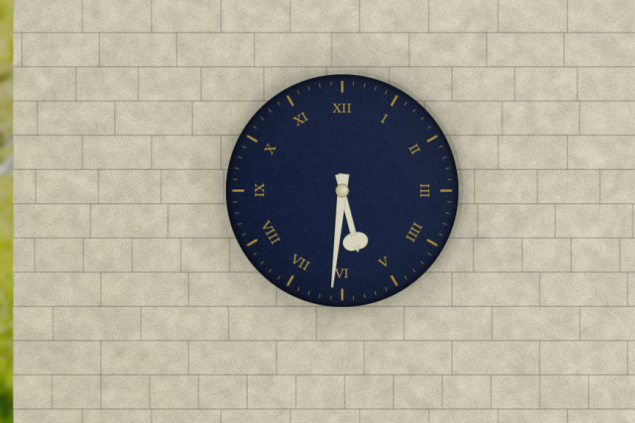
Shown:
5,31
